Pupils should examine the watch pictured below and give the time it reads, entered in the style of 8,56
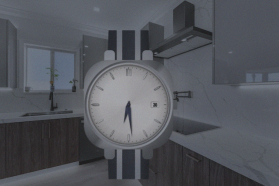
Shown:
6,29
